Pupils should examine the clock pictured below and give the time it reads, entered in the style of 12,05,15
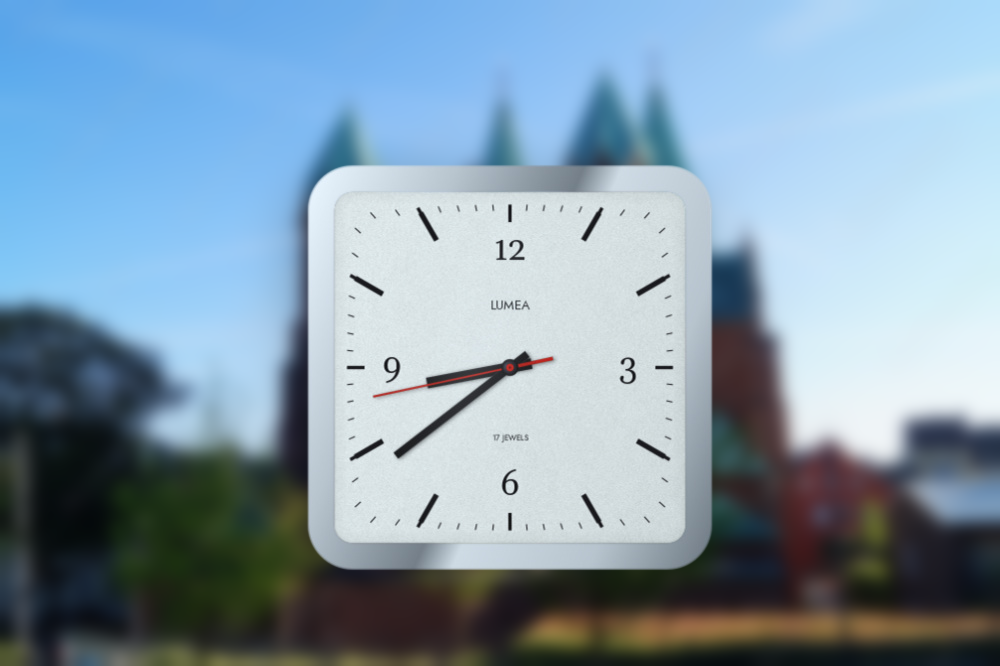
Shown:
8,38,43
